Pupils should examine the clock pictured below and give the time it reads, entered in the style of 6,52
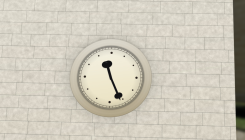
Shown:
11,26
